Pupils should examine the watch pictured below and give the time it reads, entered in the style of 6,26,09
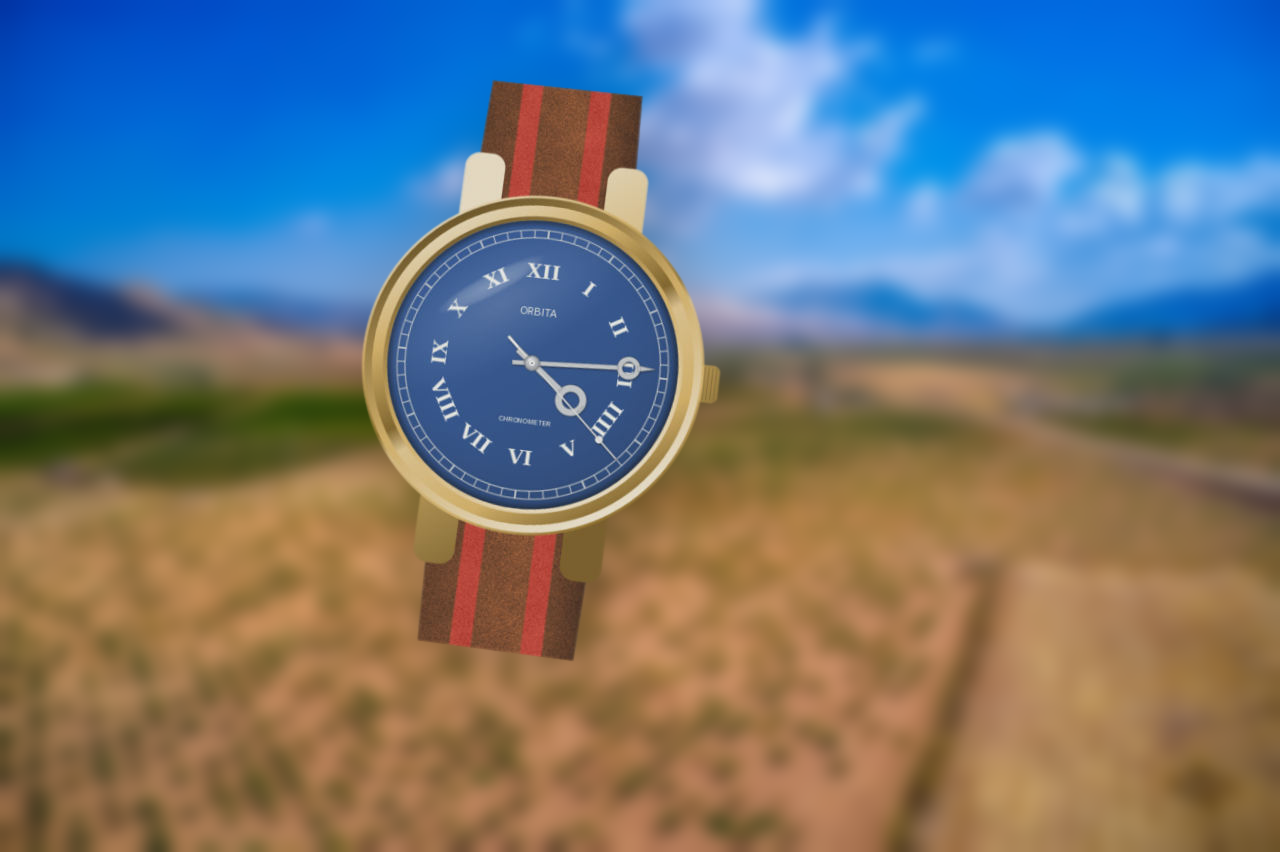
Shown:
4,14,22
